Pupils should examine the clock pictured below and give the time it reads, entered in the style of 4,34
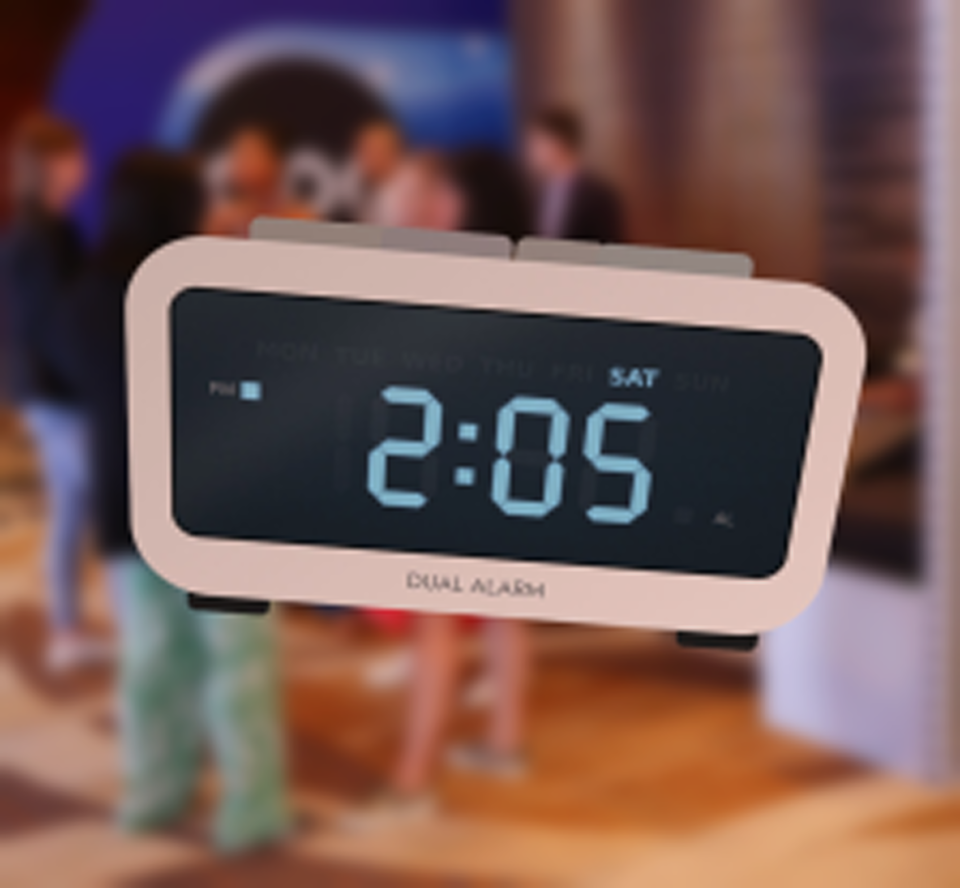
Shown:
2,05
